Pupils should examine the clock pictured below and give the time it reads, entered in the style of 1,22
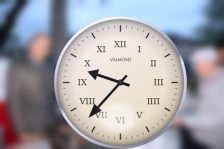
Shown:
9,37
